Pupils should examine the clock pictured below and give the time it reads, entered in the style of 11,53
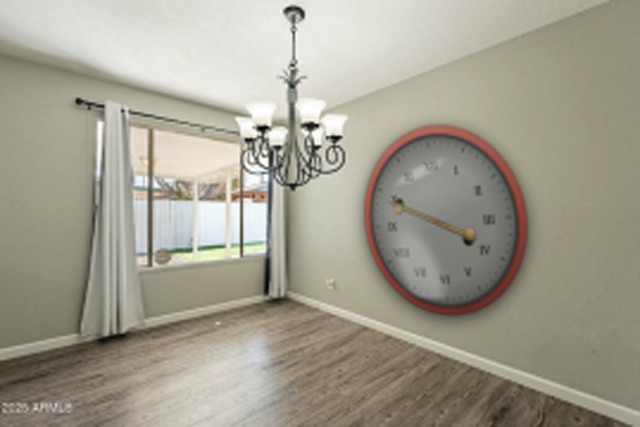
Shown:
3,49
